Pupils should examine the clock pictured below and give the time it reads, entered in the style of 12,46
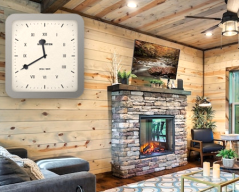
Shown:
11,40
